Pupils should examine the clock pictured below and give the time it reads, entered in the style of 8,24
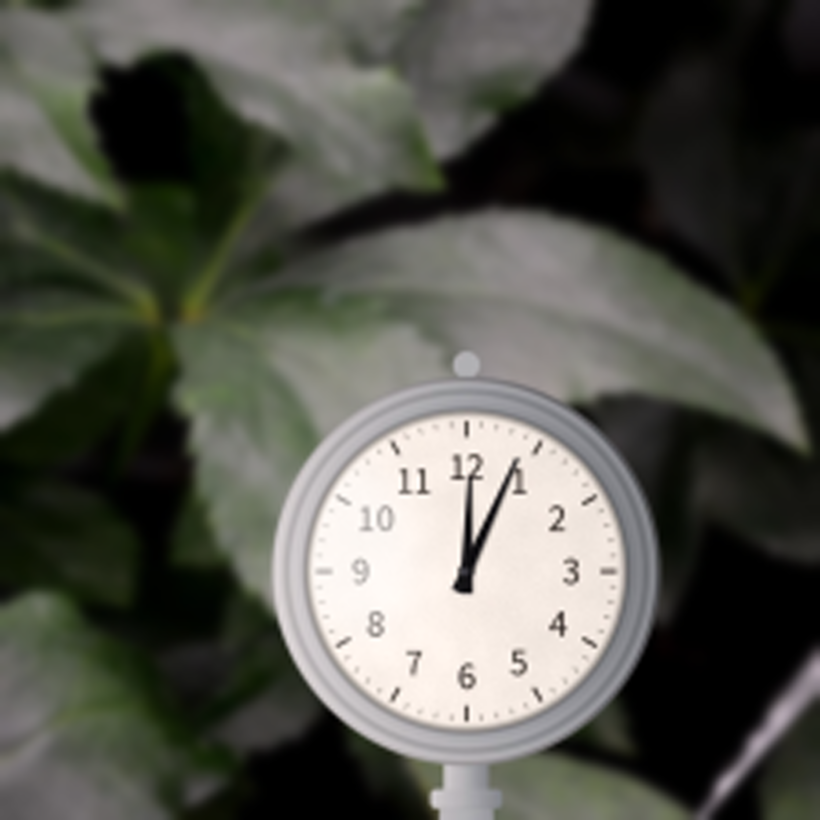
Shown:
12,04
